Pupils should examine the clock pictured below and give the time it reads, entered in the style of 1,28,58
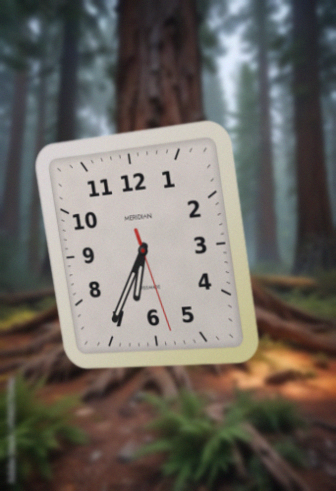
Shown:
6,35,28
